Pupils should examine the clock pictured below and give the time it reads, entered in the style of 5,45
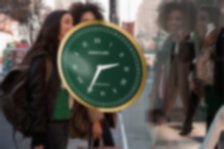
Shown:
2,35
